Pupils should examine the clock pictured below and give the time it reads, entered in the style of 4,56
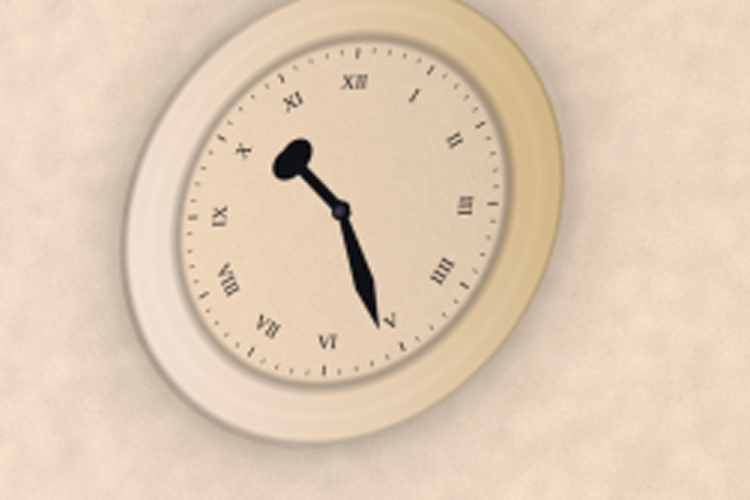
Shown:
10,26
